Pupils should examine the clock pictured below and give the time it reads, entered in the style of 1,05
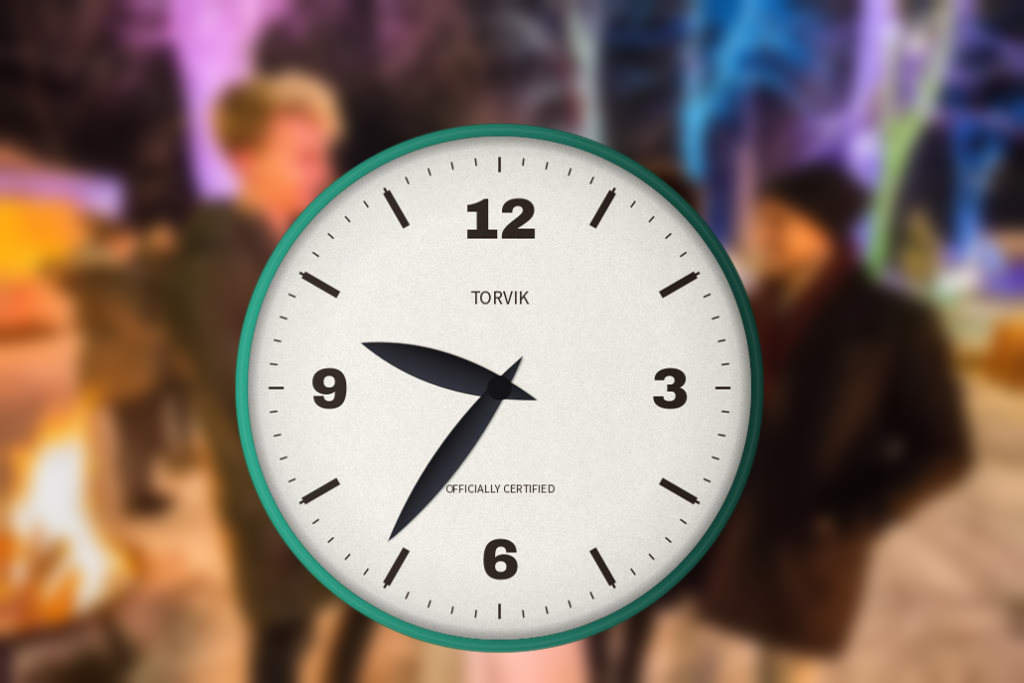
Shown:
9,36
